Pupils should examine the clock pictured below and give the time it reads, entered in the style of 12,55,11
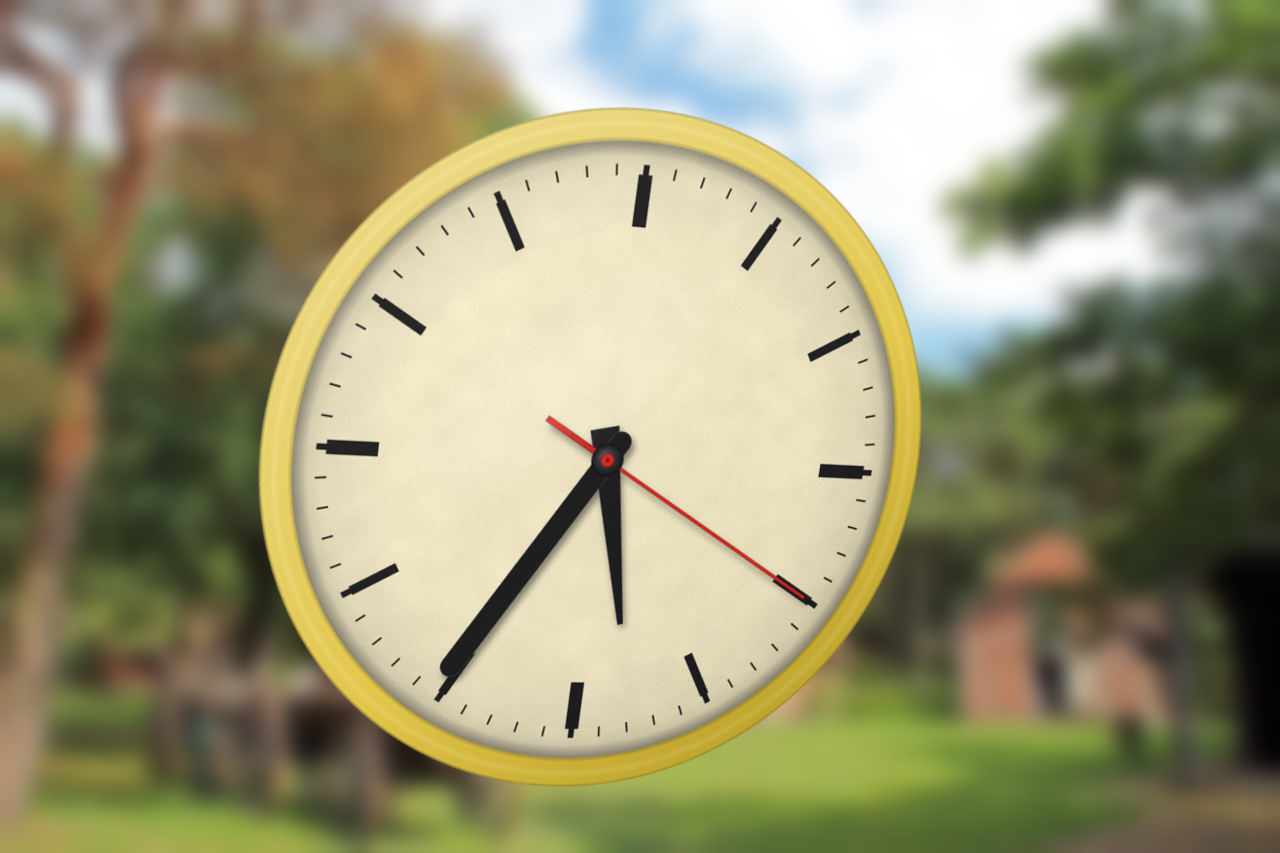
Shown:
5,35,20
